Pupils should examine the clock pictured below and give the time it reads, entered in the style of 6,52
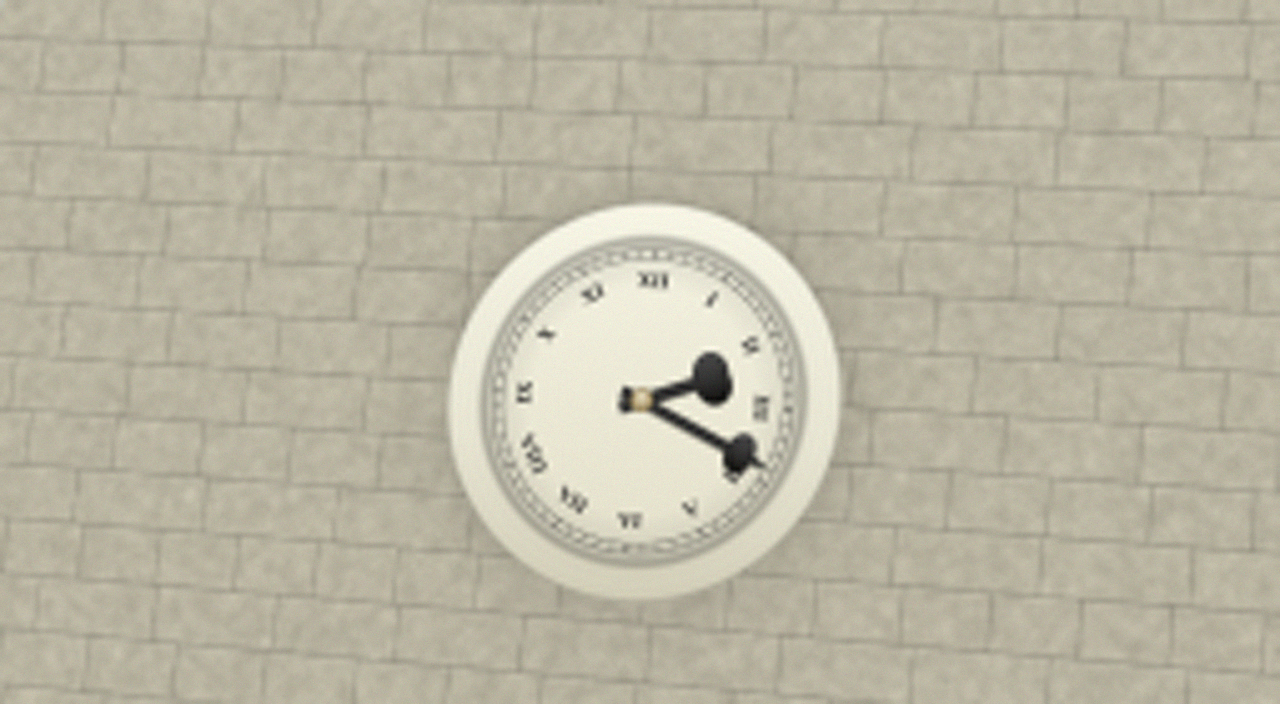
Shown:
2,19
